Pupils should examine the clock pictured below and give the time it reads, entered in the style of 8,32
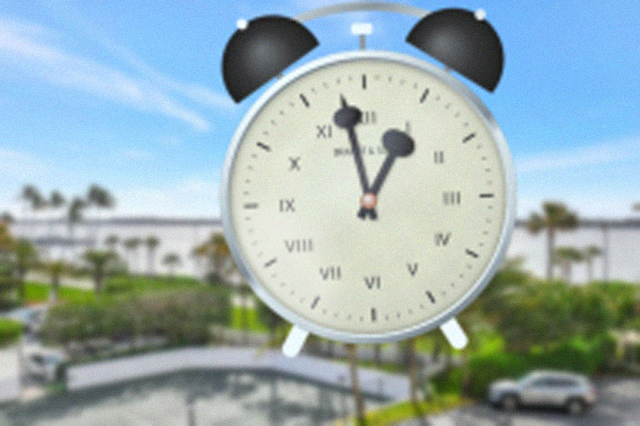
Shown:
12,58
